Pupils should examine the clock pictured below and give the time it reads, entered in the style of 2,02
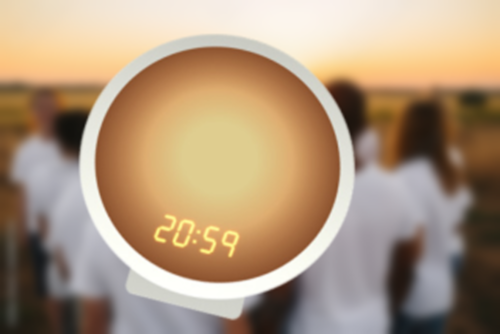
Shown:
20,59
